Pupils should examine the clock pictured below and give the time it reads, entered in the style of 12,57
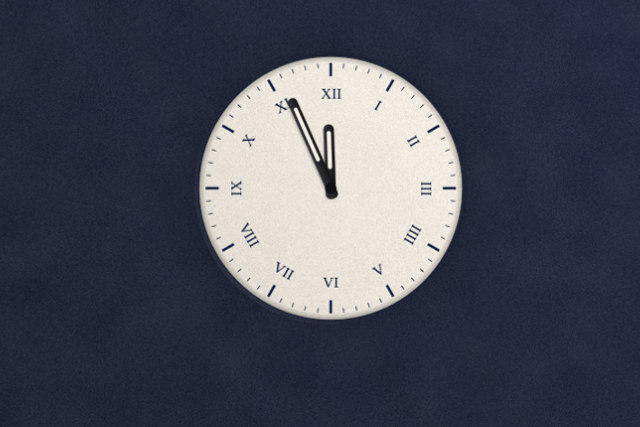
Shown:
11,56
